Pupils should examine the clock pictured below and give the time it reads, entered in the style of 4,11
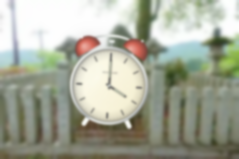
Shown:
4,00
